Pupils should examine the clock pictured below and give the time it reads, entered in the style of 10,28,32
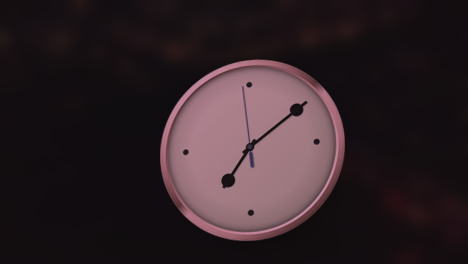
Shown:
7,08,59
